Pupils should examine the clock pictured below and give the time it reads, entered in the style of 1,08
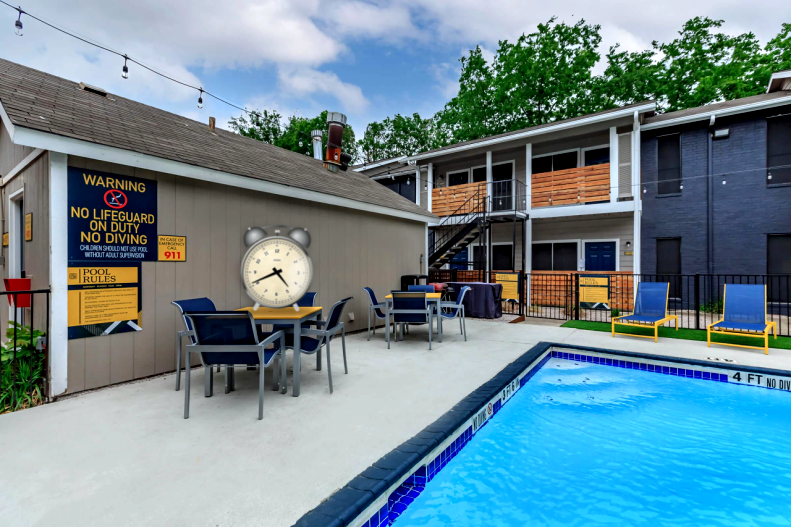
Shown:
4,41
